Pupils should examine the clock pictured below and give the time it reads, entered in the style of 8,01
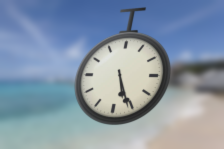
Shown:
5,26
